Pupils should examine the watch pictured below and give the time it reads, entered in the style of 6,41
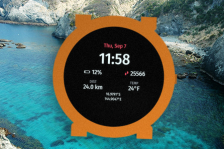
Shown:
11,58
